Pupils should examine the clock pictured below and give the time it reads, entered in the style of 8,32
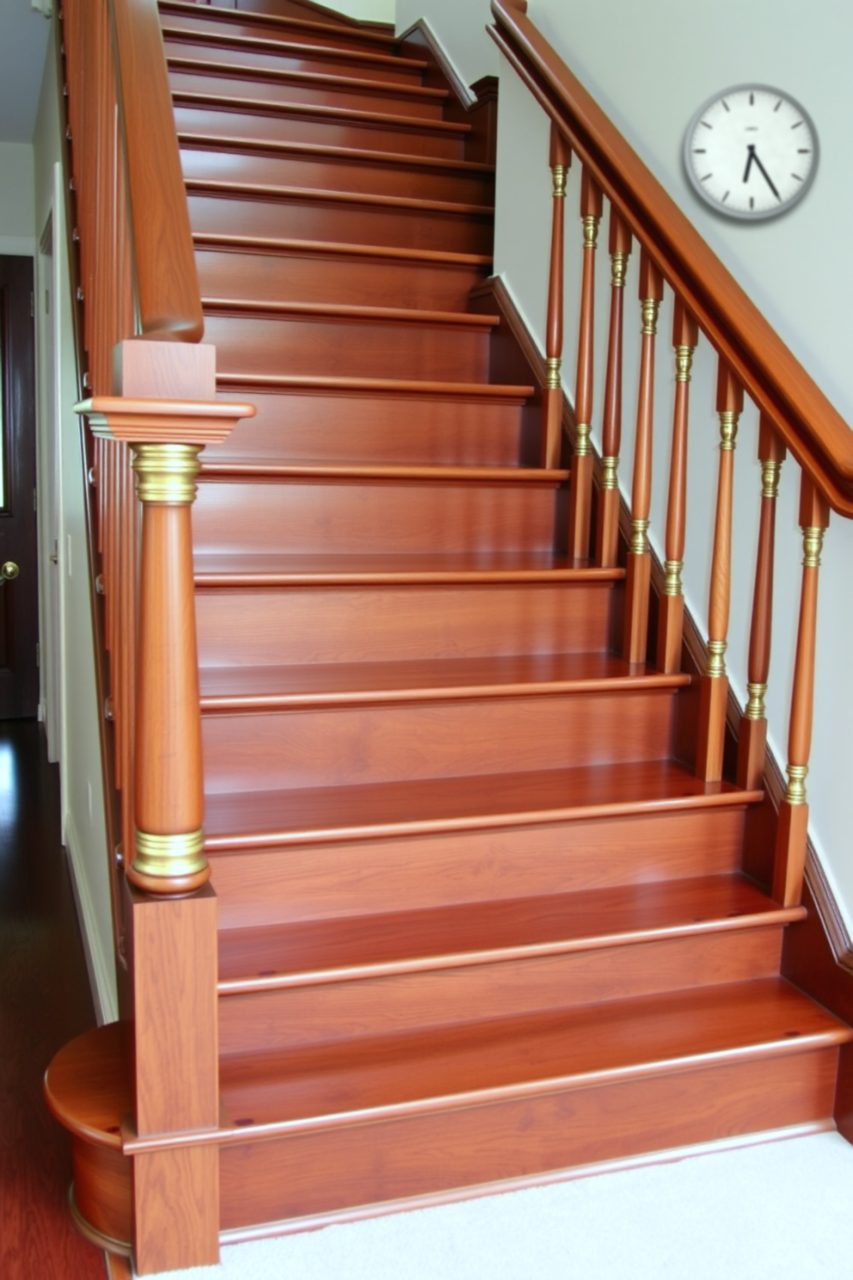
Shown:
6,25
